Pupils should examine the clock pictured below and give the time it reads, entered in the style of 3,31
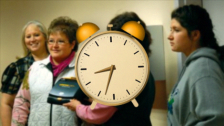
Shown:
8,33
